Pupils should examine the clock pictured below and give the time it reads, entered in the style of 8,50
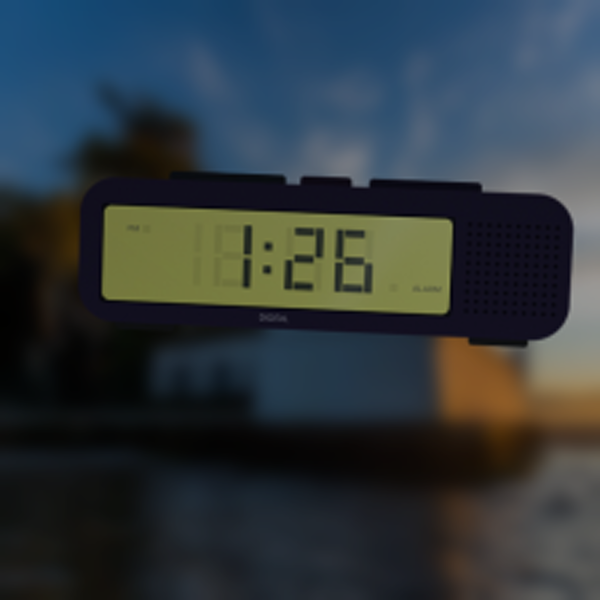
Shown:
1,26
